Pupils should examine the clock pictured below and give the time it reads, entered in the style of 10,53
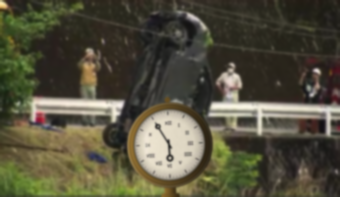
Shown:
5,55
